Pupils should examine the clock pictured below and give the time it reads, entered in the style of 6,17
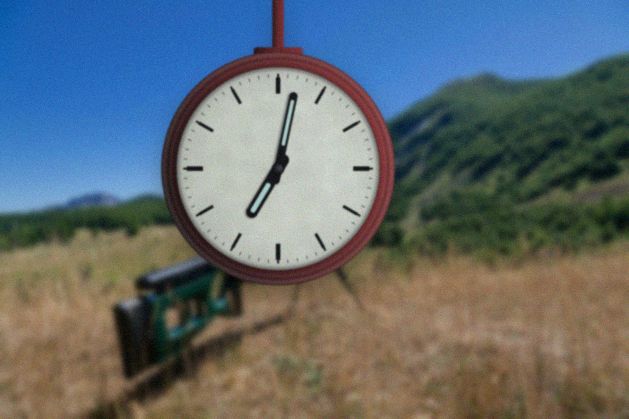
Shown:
7,02
